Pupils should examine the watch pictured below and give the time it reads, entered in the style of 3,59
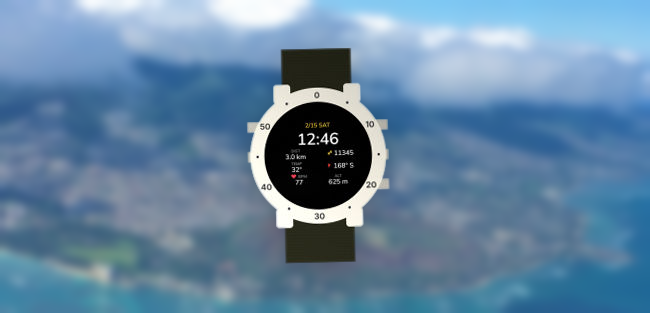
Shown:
12,46
